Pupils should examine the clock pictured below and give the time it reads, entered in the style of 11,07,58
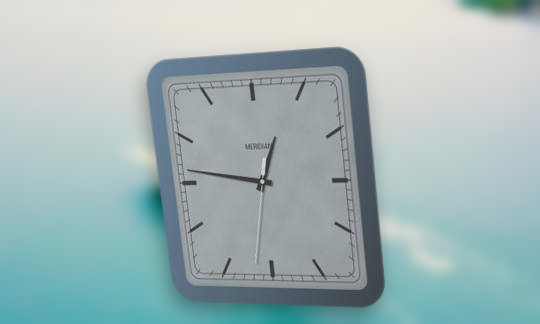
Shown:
12,46,32
